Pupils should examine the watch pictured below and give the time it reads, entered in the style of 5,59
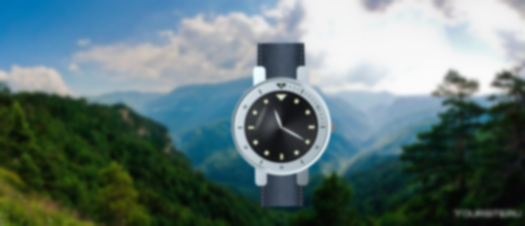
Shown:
11,20
